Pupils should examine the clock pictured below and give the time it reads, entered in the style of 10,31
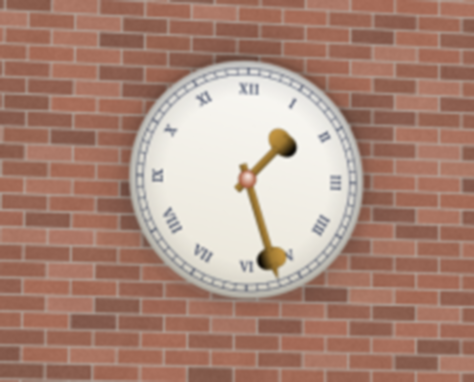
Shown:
1,27
